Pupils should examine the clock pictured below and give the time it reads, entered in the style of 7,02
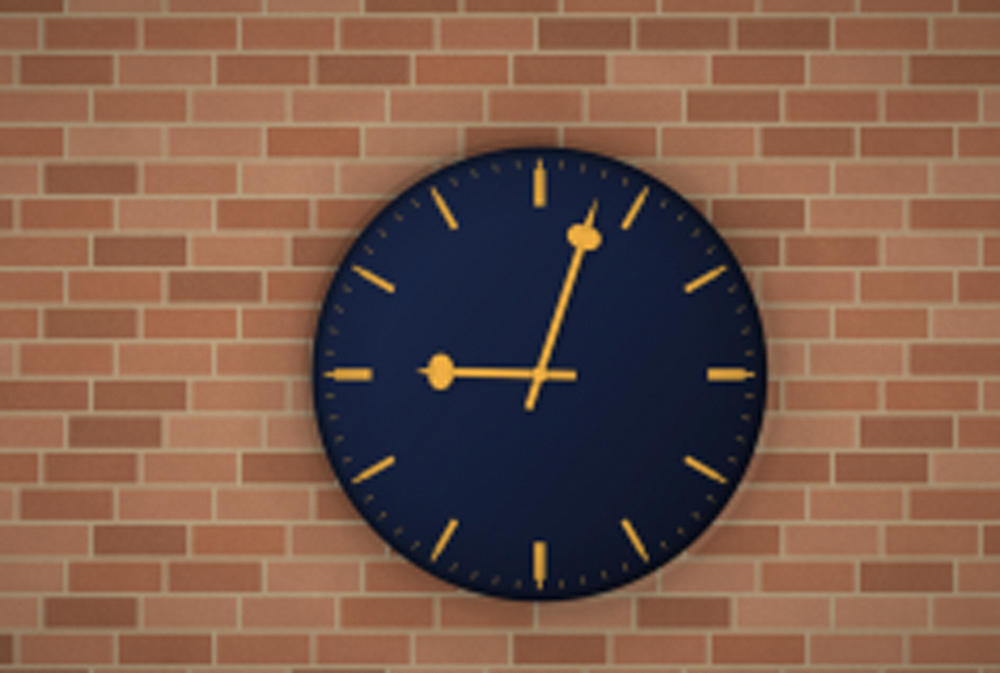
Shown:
9,03
